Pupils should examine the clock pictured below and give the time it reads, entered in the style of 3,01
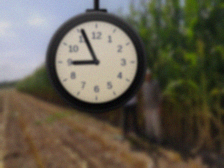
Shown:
8,56
